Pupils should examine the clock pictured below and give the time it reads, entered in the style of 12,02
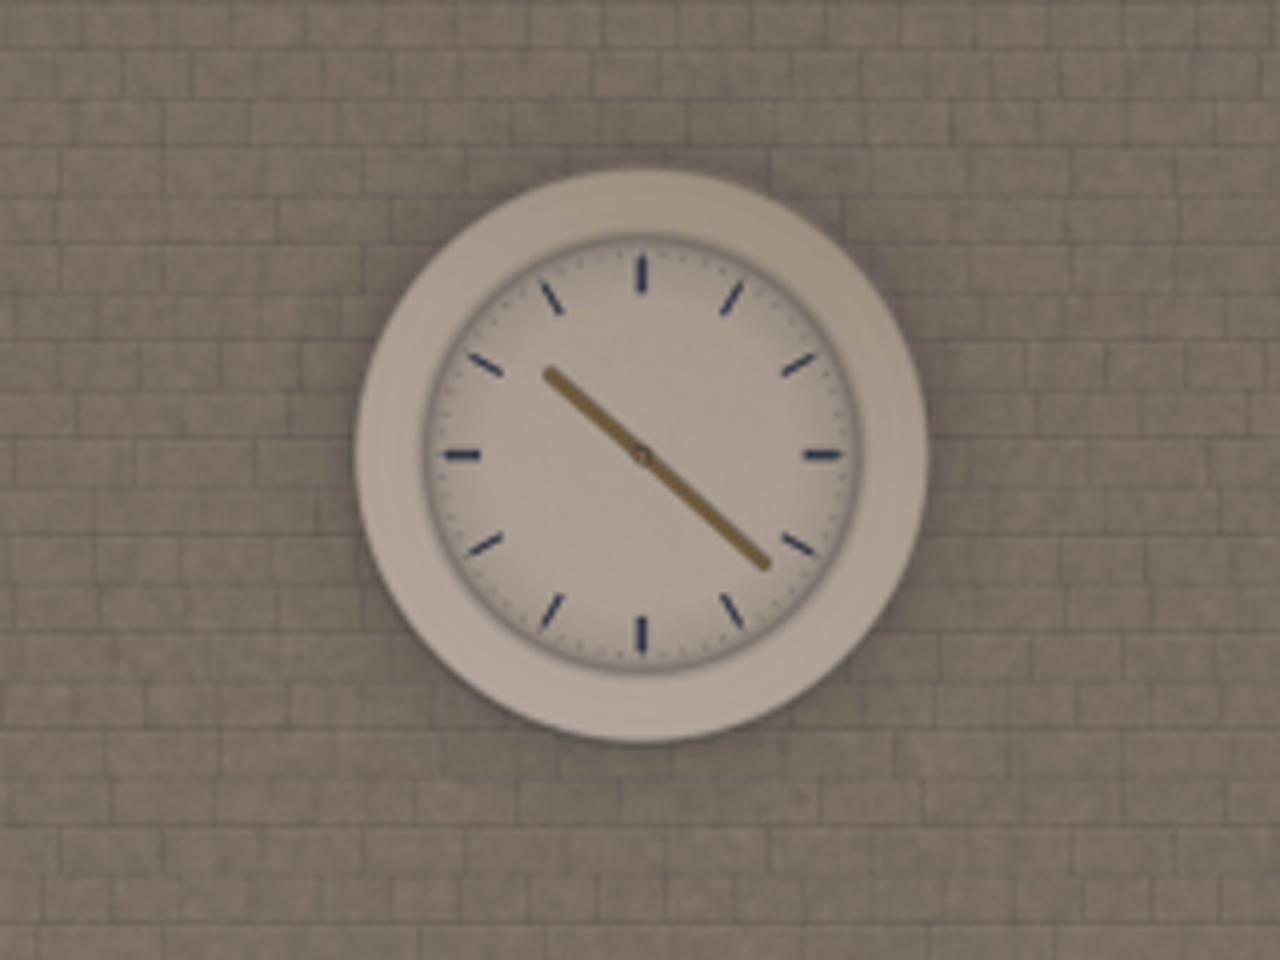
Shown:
10,22
